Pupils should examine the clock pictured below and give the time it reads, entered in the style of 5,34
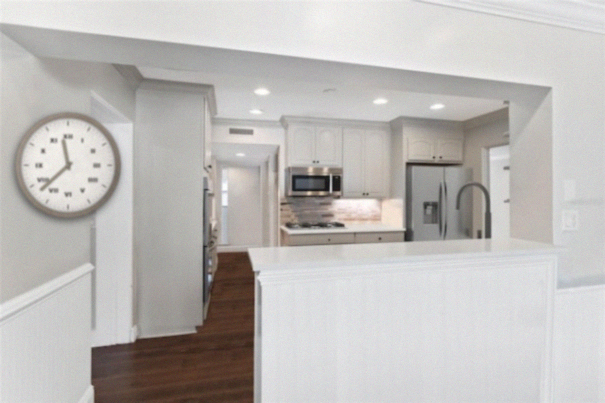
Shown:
11,38
